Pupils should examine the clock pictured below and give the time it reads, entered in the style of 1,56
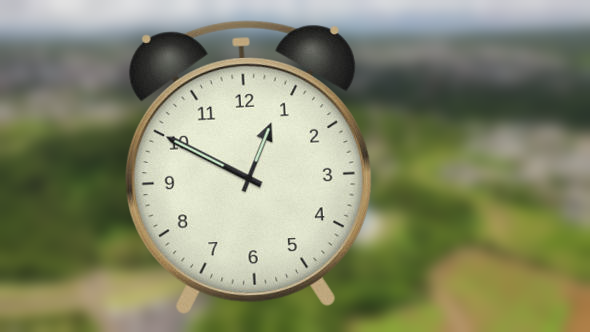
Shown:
12,50
